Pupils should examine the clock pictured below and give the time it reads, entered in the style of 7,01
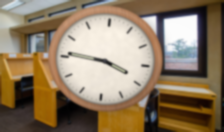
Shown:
3,46
